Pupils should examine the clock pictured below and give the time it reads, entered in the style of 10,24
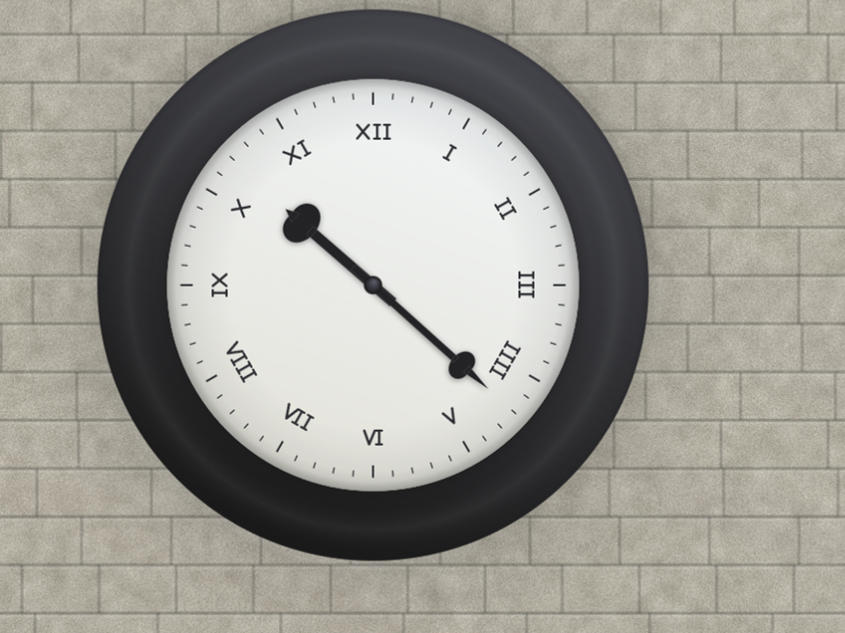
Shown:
10,22
